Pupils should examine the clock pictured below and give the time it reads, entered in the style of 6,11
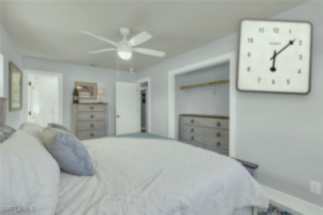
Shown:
6,08
